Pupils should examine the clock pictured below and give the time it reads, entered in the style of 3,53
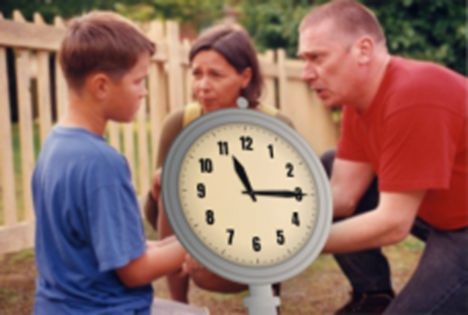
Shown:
11,15
